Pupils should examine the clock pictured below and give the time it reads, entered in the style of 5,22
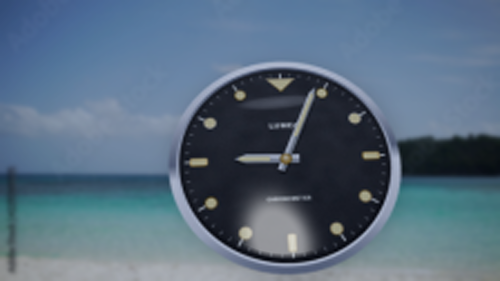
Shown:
9,04
